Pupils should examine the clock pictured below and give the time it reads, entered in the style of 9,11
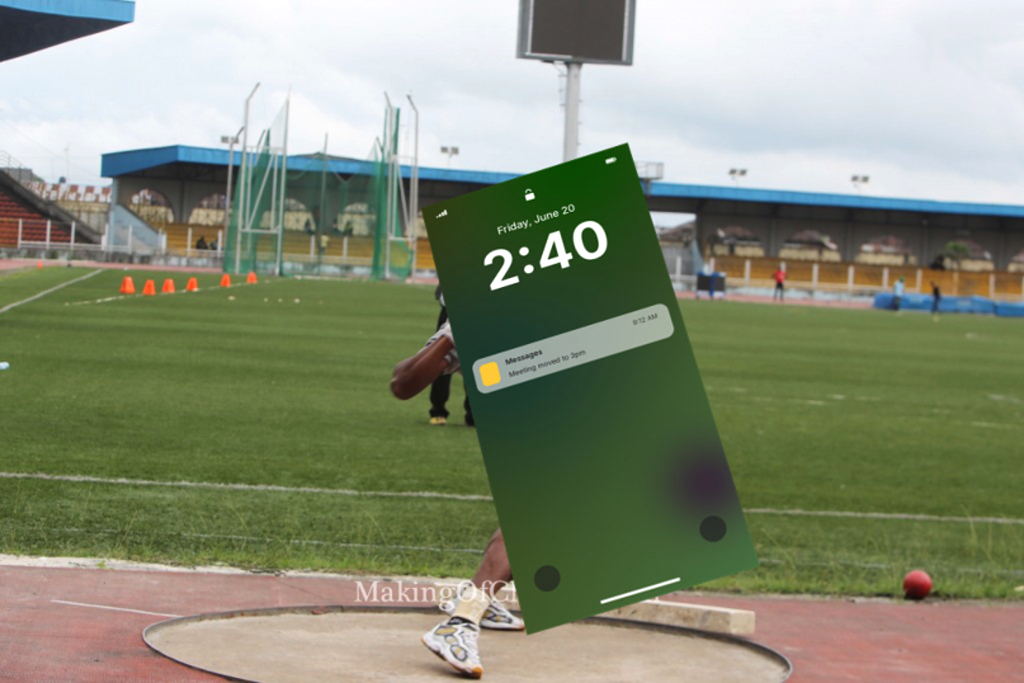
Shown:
2,40
